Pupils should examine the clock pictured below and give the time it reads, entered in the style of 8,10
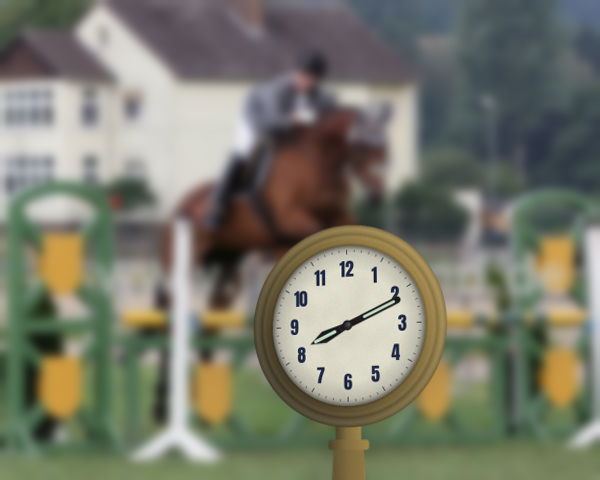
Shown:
8,11
